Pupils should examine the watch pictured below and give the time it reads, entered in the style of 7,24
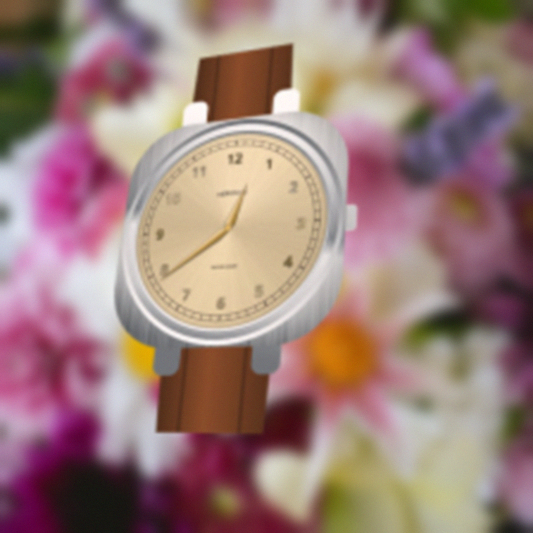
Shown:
12,39
